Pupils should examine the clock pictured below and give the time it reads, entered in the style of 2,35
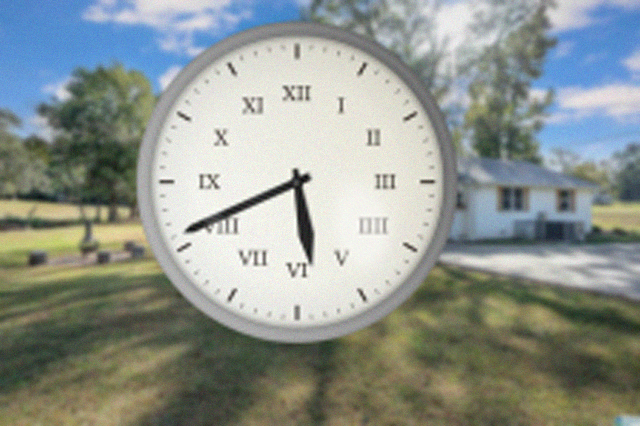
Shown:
5,41
